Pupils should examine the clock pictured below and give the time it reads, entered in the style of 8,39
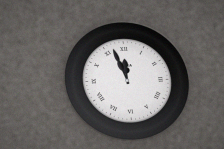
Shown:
11,57
